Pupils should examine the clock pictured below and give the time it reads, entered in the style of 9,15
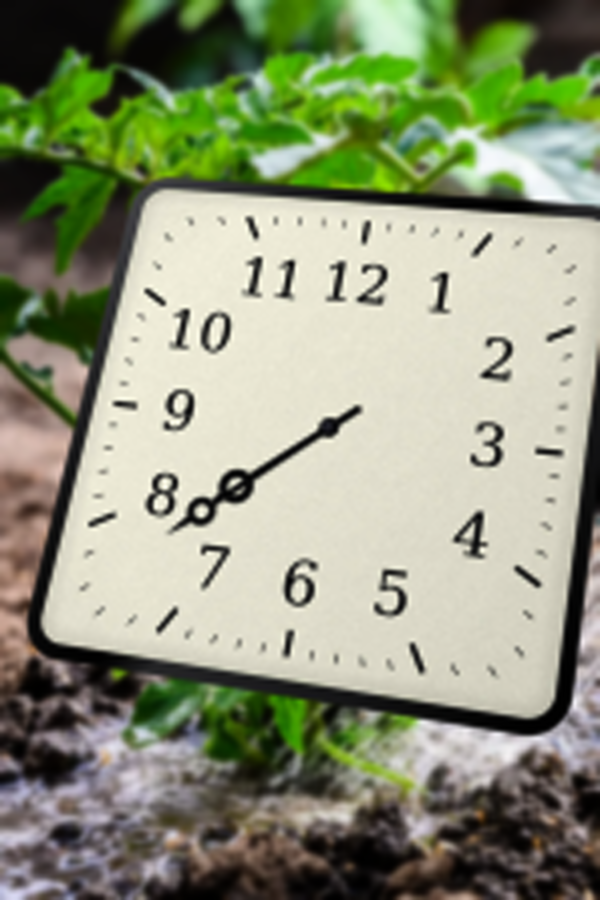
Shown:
7,38
